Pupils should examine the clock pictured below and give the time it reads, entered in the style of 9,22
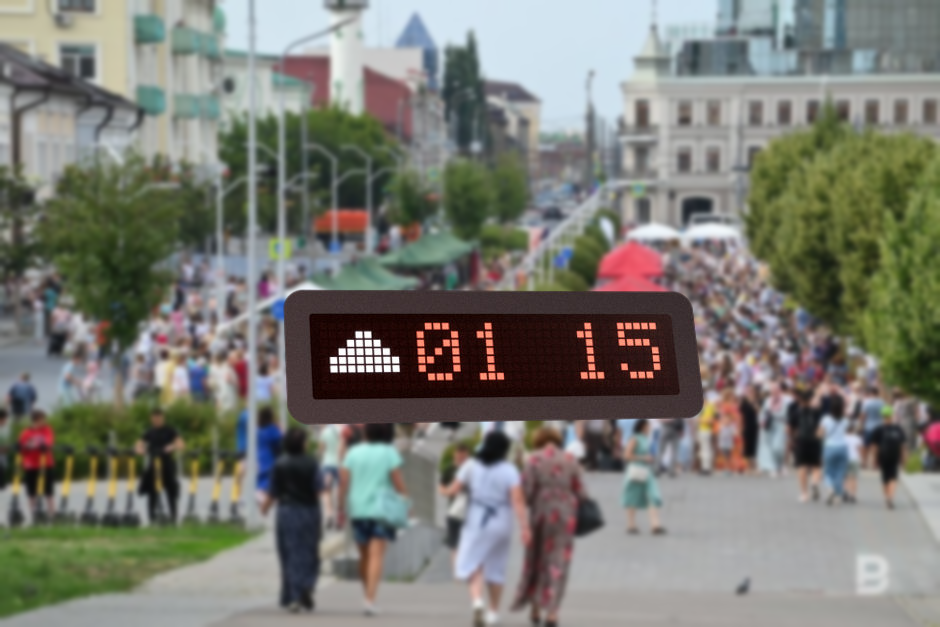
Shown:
1,15
